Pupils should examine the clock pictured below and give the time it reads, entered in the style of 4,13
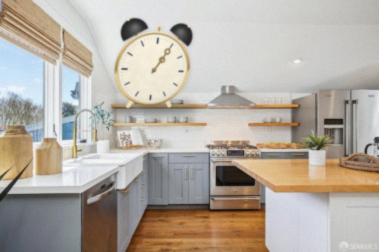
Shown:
1,05
